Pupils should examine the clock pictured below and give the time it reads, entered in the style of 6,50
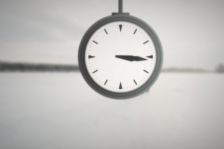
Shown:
3,16
